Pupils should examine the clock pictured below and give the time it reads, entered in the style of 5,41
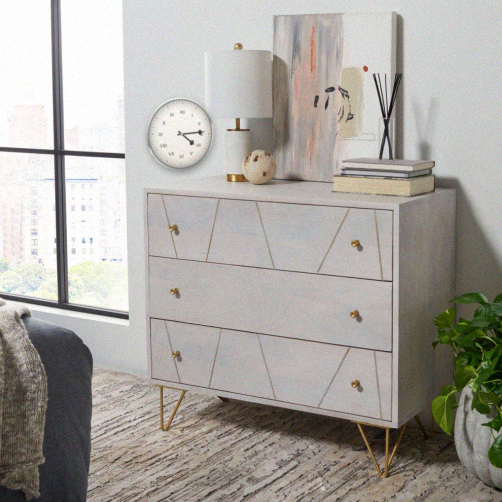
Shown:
4,14
